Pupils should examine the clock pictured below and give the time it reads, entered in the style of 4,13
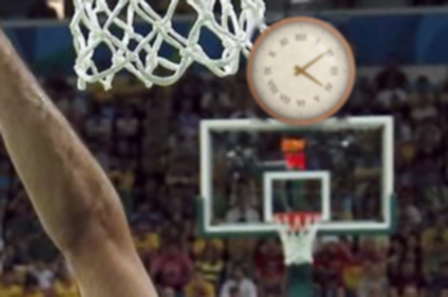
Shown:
4,09
